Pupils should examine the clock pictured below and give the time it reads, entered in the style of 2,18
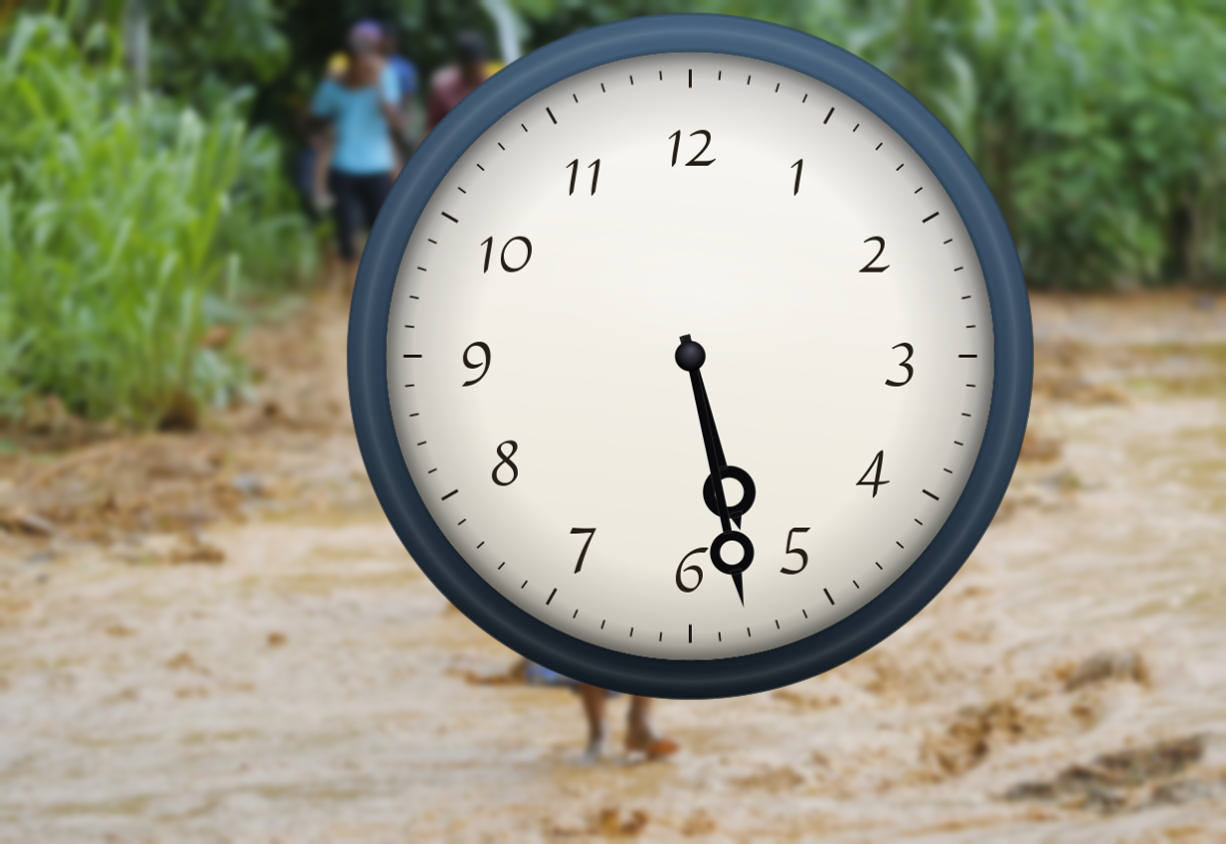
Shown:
5,28
